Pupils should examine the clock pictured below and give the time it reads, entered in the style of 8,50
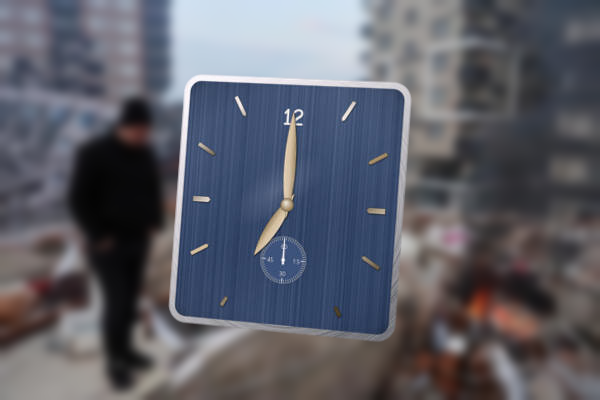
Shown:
7,00
